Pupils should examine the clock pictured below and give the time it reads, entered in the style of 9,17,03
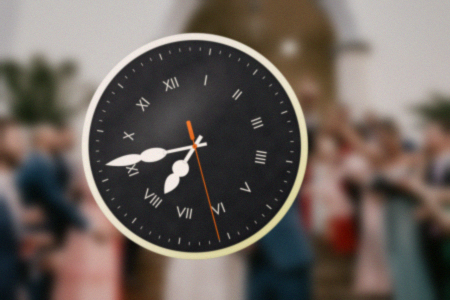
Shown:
7,46,31
